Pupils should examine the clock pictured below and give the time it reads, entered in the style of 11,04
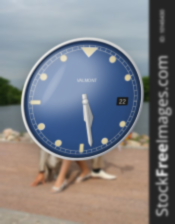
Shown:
5,28
